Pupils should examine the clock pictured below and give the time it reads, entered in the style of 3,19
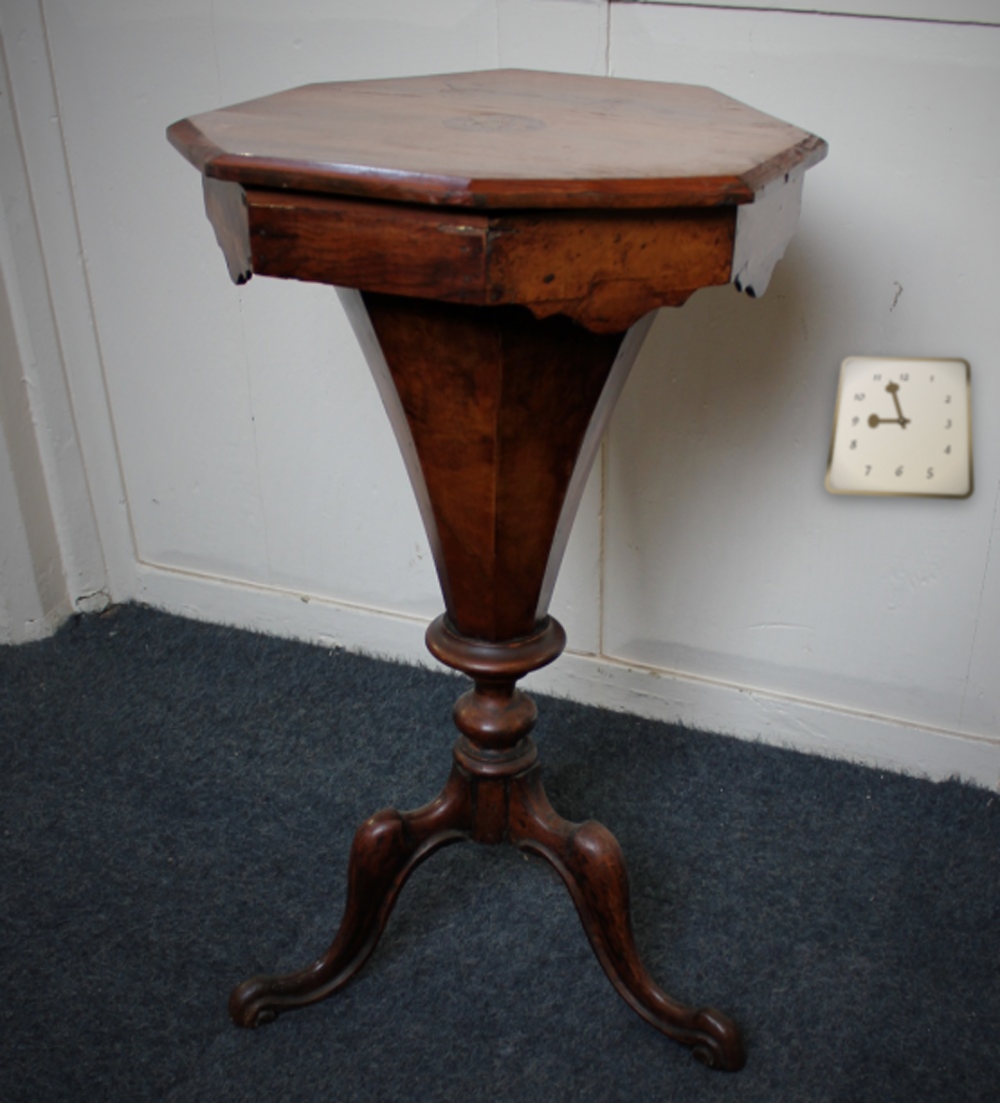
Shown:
8,57
